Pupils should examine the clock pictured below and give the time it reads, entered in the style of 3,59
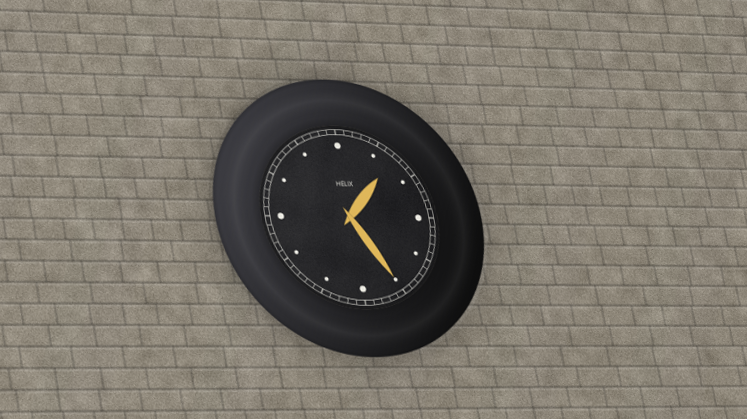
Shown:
1,25
